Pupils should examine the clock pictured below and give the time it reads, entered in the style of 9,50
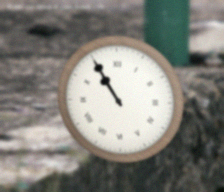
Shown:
10,55
